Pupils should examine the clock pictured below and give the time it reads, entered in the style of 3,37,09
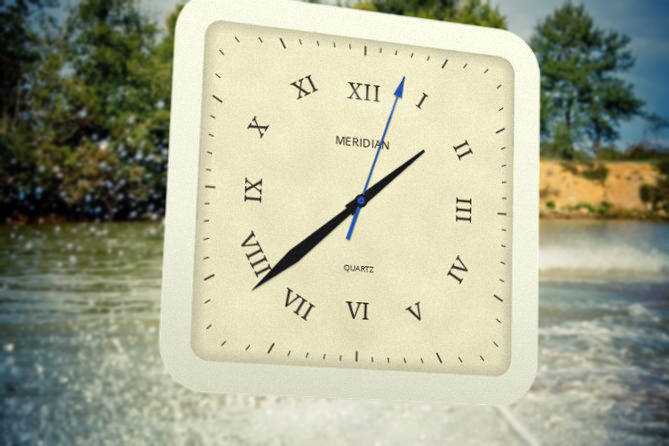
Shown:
1,38,03
